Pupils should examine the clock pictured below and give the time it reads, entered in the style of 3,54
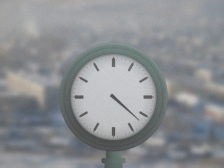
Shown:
4,22
